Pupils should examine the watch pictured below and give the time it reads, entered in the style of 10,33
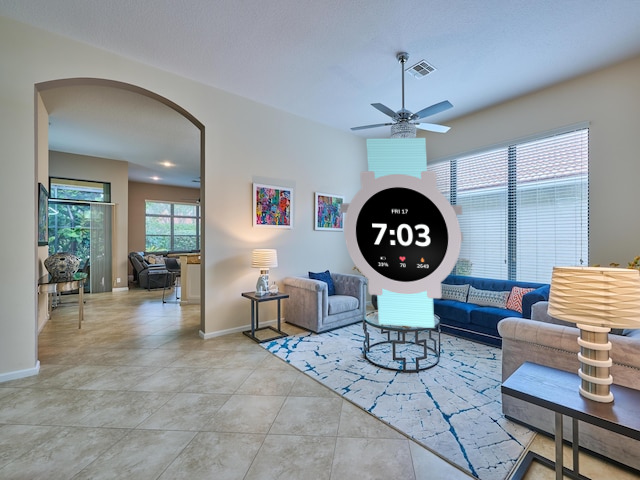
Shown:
7,03
